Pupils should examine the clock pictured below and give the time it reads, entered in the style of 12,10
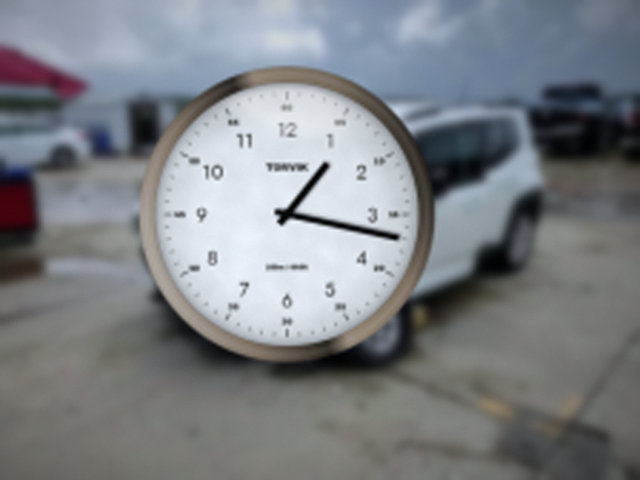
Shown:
1,17
